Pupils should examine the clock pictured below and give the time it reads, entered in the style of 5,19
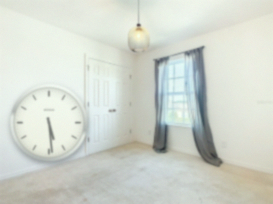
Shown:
5,29
